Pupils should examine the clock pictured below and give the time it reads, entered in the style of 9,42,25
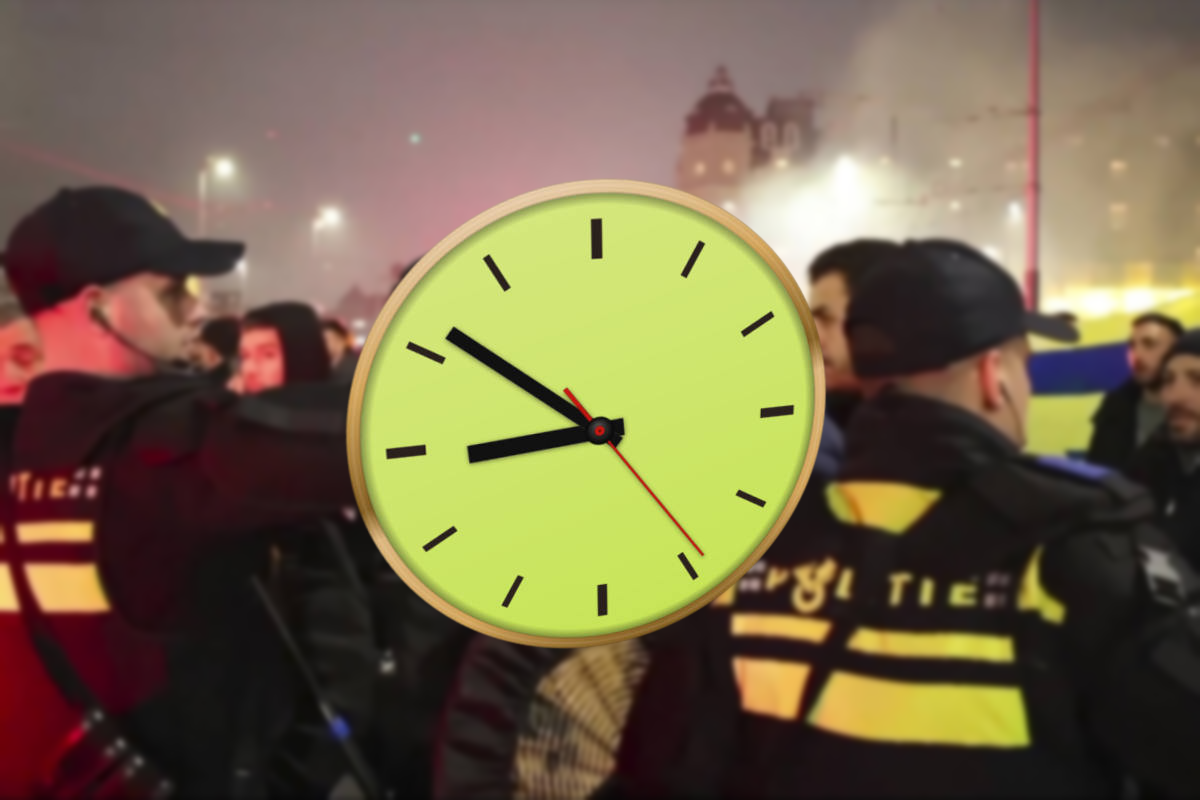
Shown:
8,51,24
